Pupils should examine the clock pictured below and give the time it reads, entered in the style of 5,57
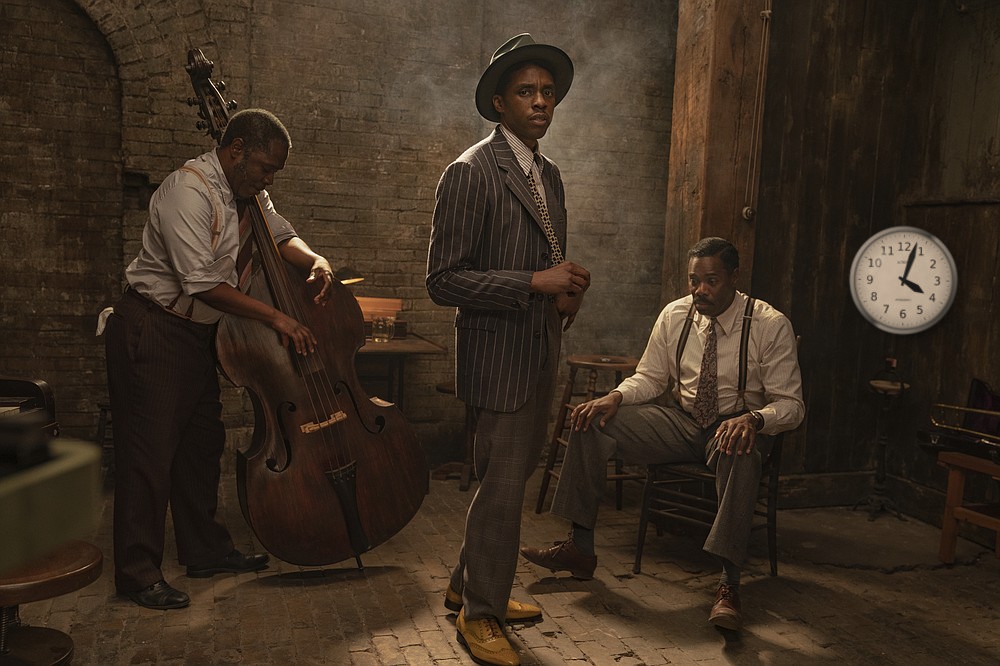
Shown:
4,03
